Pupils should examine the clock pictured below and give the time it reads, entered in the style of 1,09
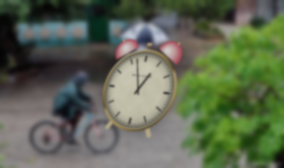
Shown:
12,57
